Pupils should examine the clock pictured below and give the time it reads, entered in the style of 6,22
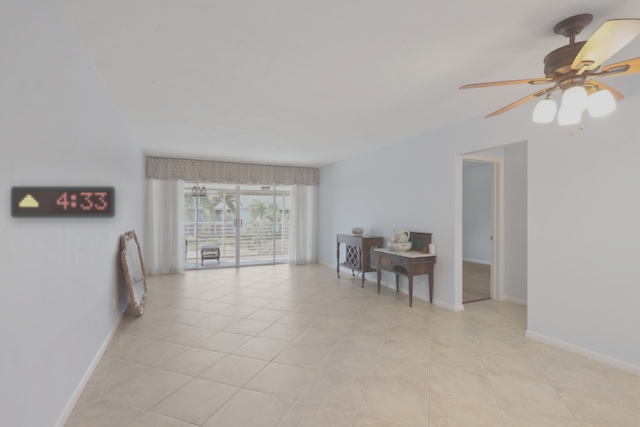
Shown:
4,33
